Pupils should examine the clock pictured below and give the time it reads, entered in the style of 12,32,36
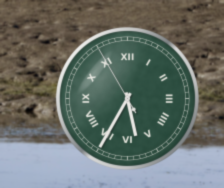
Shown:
5,34,55
